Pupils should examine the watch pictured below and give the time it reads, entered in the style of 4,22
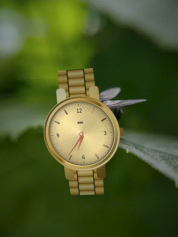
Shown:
6,36
